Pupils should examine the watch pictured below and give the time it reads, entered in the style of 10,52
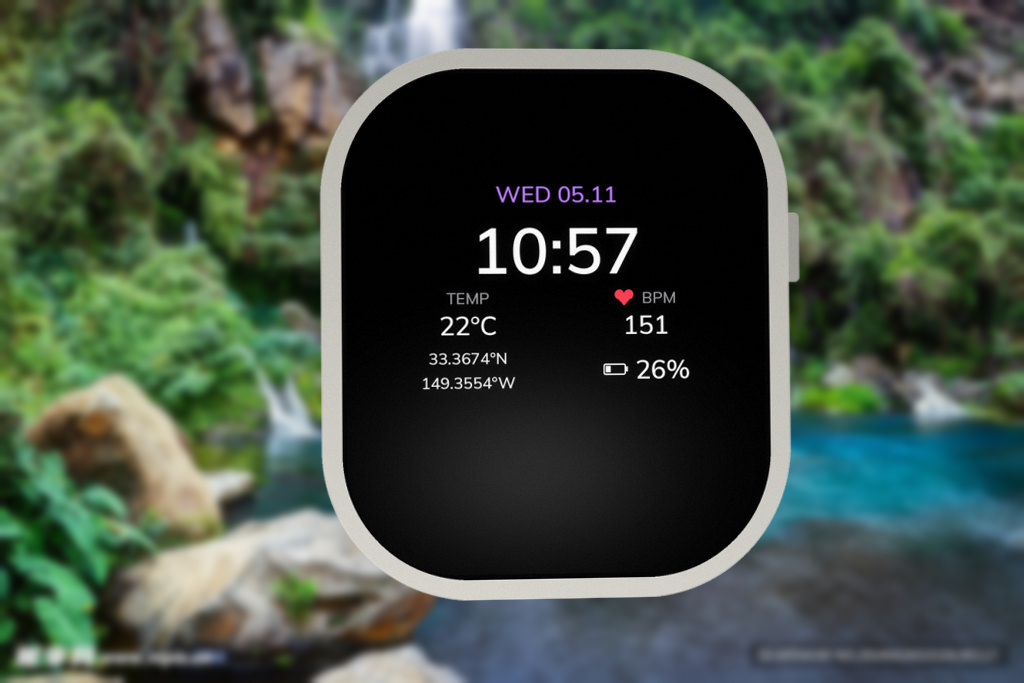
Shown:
10,57
